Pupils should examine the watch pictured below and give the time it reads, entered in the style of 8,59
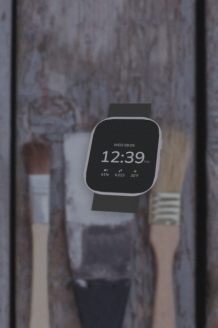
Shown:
12,39
